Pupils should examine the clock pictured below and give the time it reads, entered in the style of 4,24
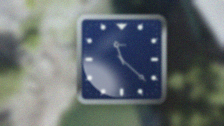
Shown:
11,22
